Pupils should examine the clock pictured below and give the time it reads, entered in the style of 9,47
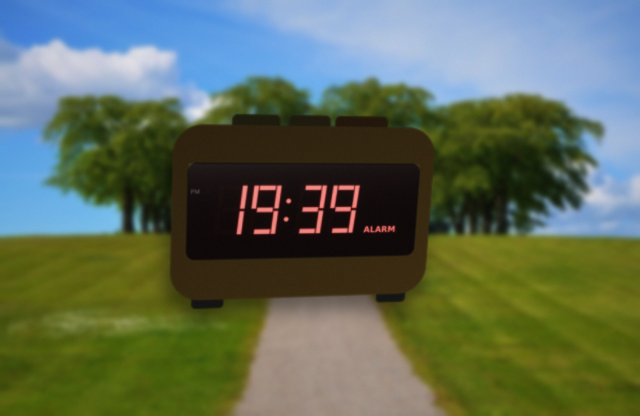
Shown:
19,39
